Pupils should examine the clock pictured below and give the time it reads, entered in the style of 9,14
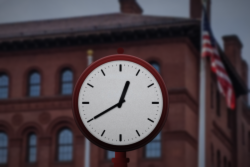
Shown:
12,40
